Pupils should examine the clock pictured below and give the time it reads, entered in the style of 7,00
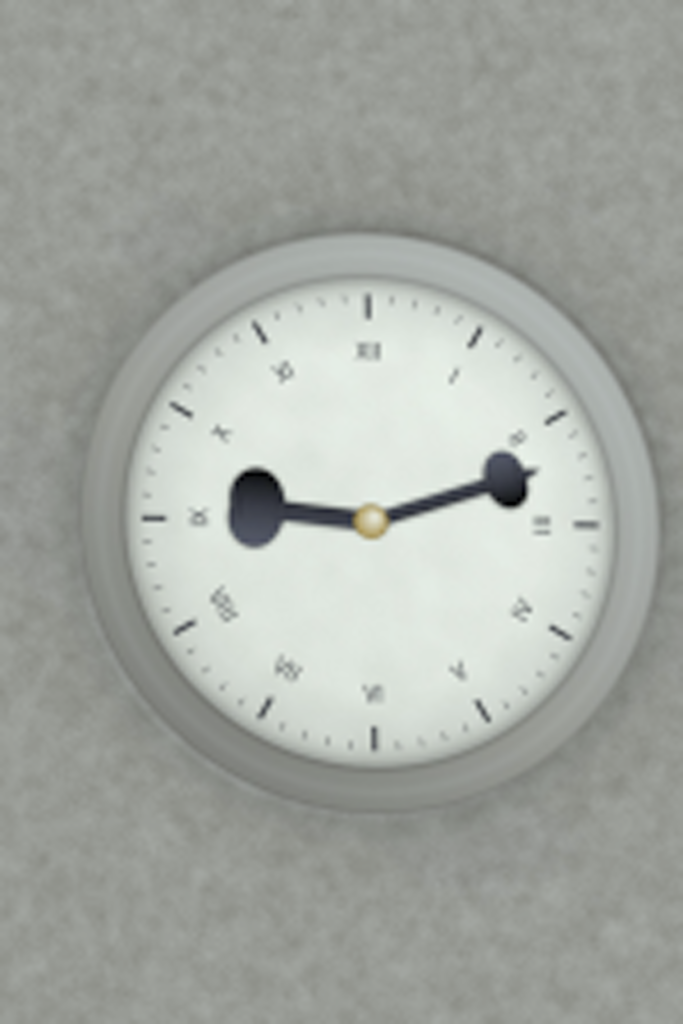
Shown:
9,12
